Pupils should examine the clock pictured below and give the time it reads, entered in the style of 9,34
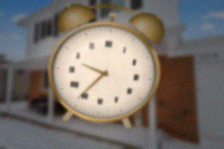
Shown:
9,36
